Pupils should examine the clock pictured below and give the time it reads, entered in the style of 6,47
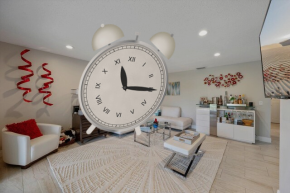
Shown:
11,15
